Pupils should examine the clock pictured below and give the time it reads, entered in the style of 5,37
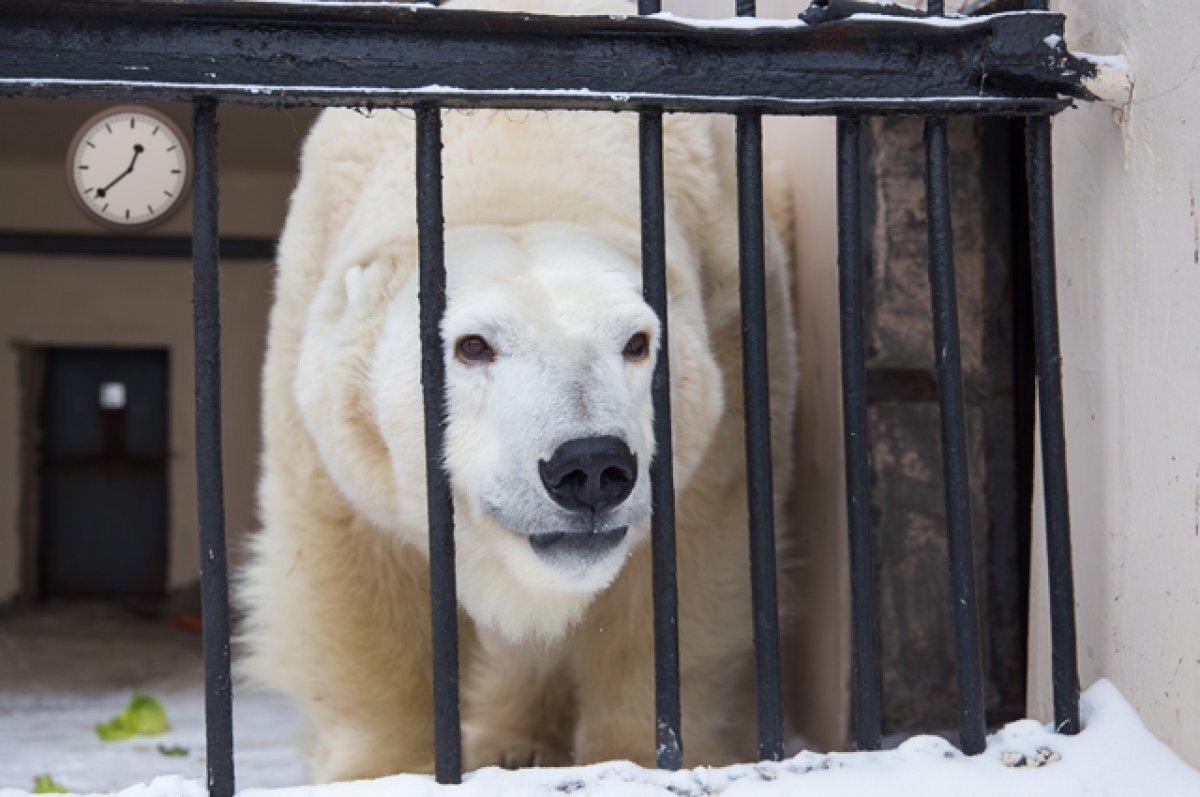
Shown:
12,38
